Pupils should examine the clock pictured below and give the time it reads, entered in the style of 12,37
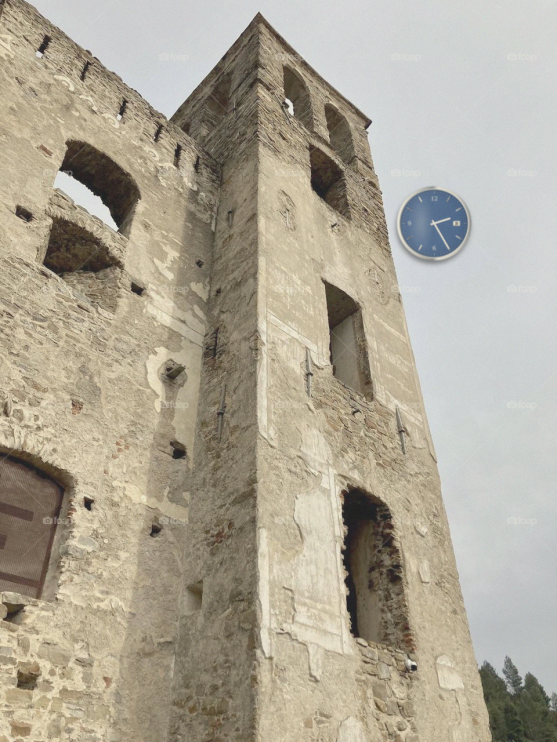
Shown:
2,25
